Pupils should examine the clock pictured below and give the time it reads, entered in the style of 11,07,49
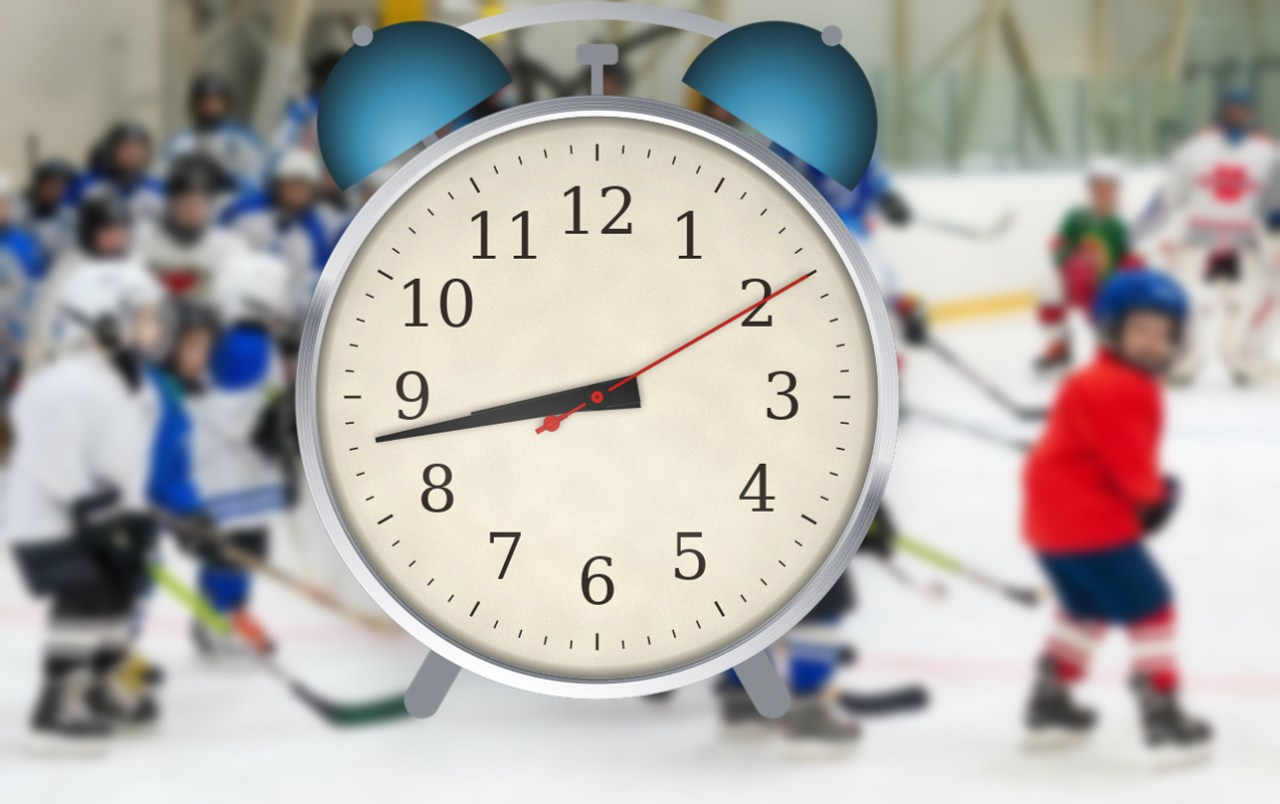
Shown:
8,43,10
